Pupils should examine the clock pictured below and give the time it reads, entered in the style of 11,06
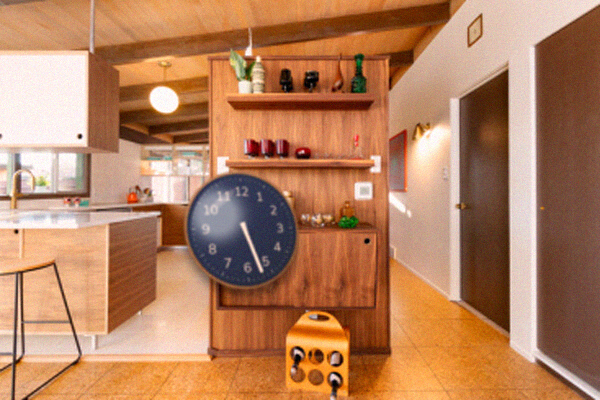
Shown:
5,27
